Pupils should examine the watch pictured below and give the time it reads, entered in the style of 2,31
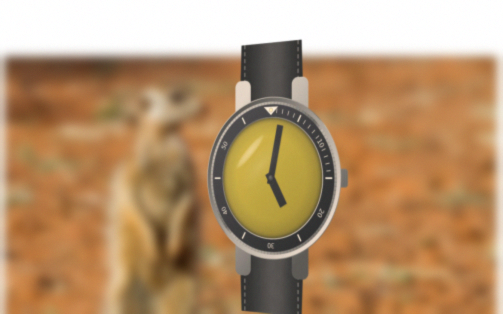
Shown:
5,02
